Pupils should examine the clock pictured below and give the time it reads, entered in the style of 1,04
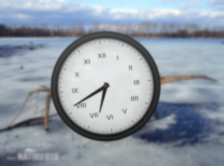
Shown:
6,41
